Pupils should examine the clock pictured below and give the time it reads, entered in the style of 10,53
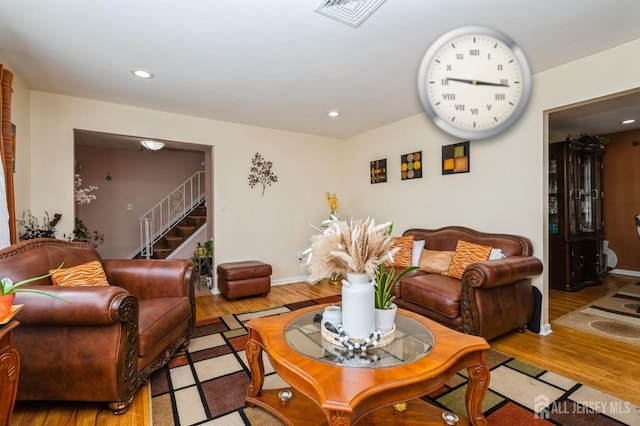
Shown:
9,16
